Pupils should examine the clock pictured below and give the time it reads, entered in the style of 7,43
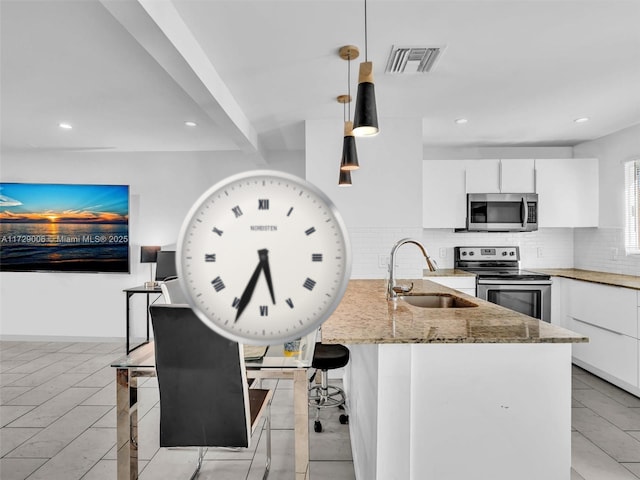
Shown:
5,34
